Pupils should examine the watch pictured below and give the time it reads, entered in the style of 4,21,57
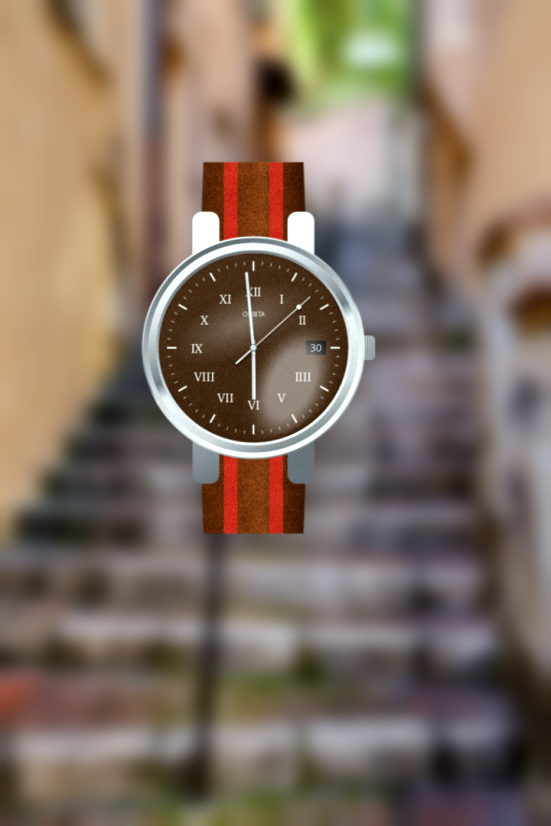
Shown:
5,59,08
